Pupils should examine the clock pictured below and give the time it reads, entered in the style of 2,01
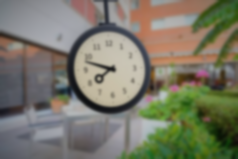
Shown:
7,48
